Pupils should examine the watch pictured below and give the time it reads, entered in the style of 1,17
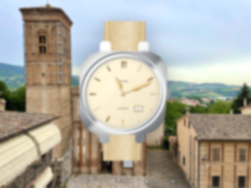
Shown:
11,11
